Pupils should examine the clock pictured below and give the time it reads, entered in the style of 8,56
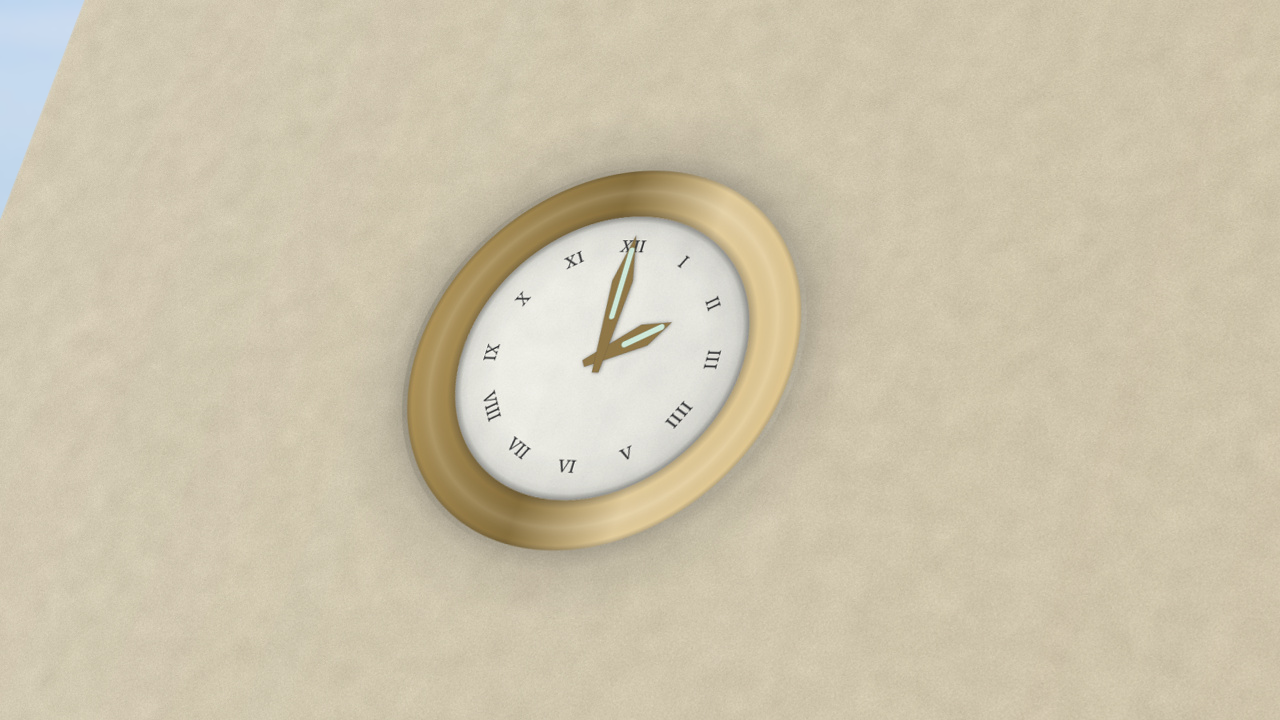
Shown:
2,00
